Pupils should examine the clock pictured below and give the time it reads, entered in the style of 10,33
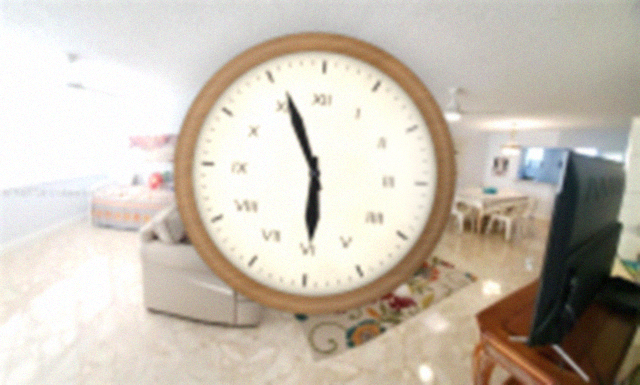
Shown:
5,56
